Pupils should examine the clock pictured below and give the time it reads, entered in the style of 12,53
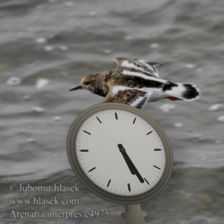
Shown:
5,26
